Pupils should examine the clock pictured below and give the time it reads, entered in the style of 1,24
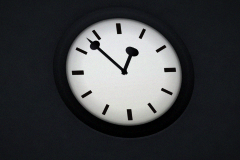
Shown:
12,53
